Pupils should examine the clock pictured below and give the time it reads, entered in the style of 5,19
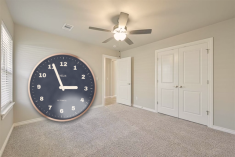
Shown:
2,56
